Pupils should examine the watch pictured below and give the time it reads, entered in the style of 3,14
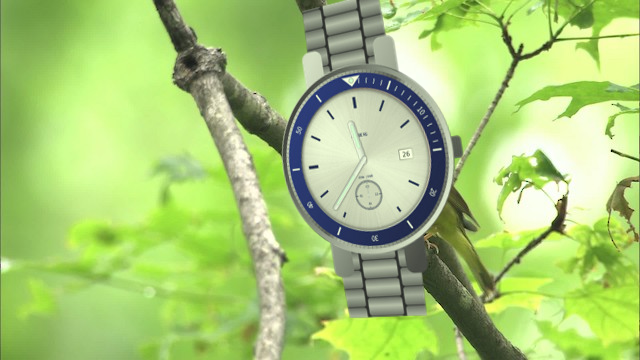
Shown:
11,37
